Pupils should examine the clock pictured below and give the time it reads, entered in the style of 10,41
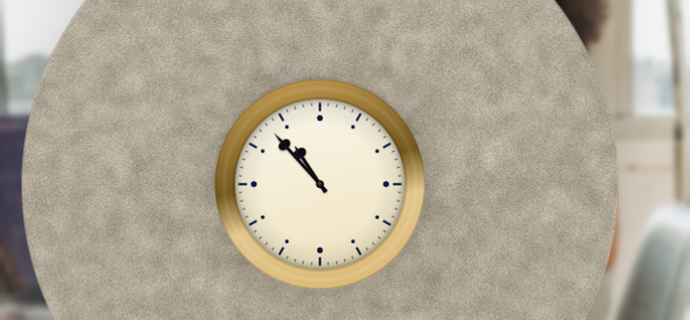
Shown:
10,53
